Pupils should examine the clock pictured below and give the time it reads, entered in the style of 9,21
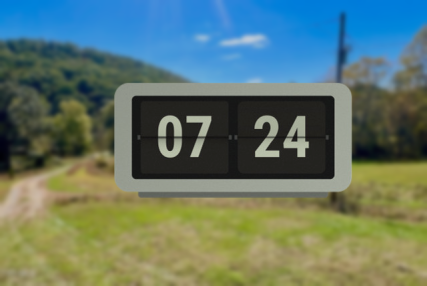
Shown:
7,24
